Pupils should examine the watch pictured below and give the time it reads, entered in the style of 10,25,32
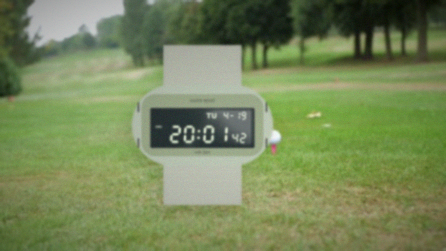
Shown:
20,01,42
